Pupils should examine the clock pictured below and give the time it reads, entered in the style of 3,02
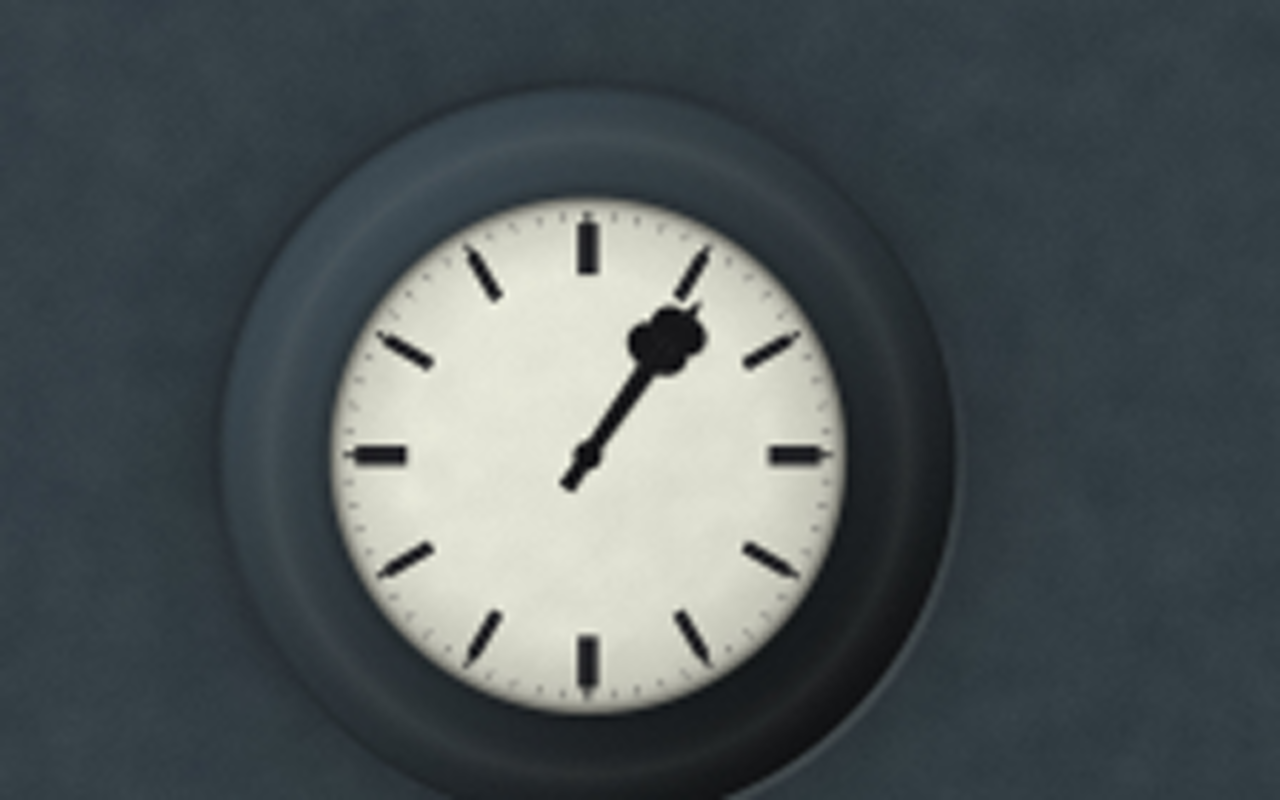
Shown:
1,06
